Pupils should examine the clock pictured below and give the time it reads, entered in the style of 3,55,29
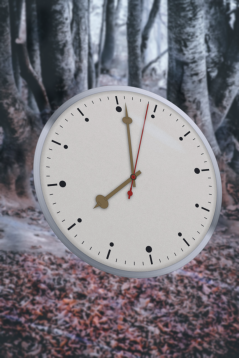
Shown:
8,01,04
